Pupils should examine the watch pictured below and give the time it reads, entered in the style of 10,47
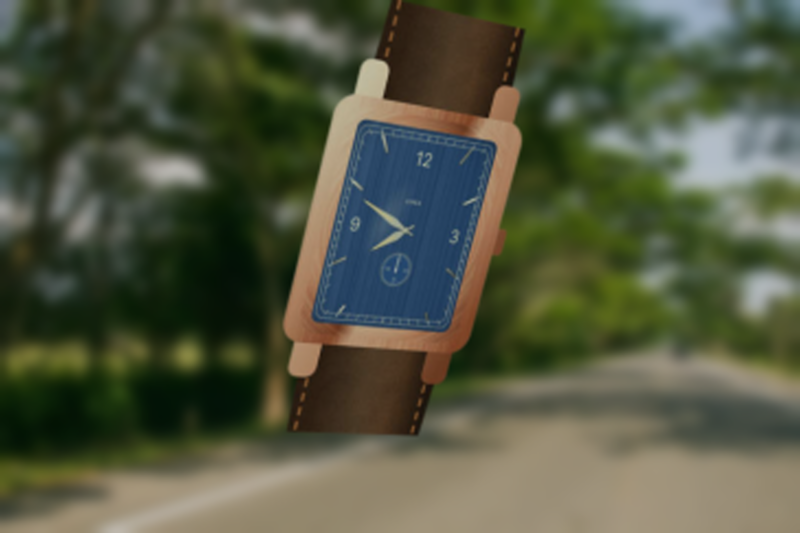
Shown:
7,49
